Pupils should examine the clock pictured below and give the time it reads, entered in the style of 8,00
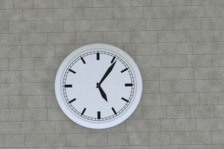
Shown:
5,06
